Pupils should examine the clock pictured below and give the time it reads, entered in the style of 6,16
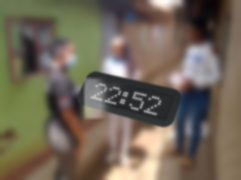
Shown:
22,52
